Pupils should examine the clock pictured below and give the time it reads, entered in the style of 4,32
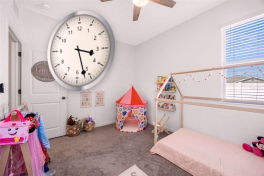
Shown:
3,27
